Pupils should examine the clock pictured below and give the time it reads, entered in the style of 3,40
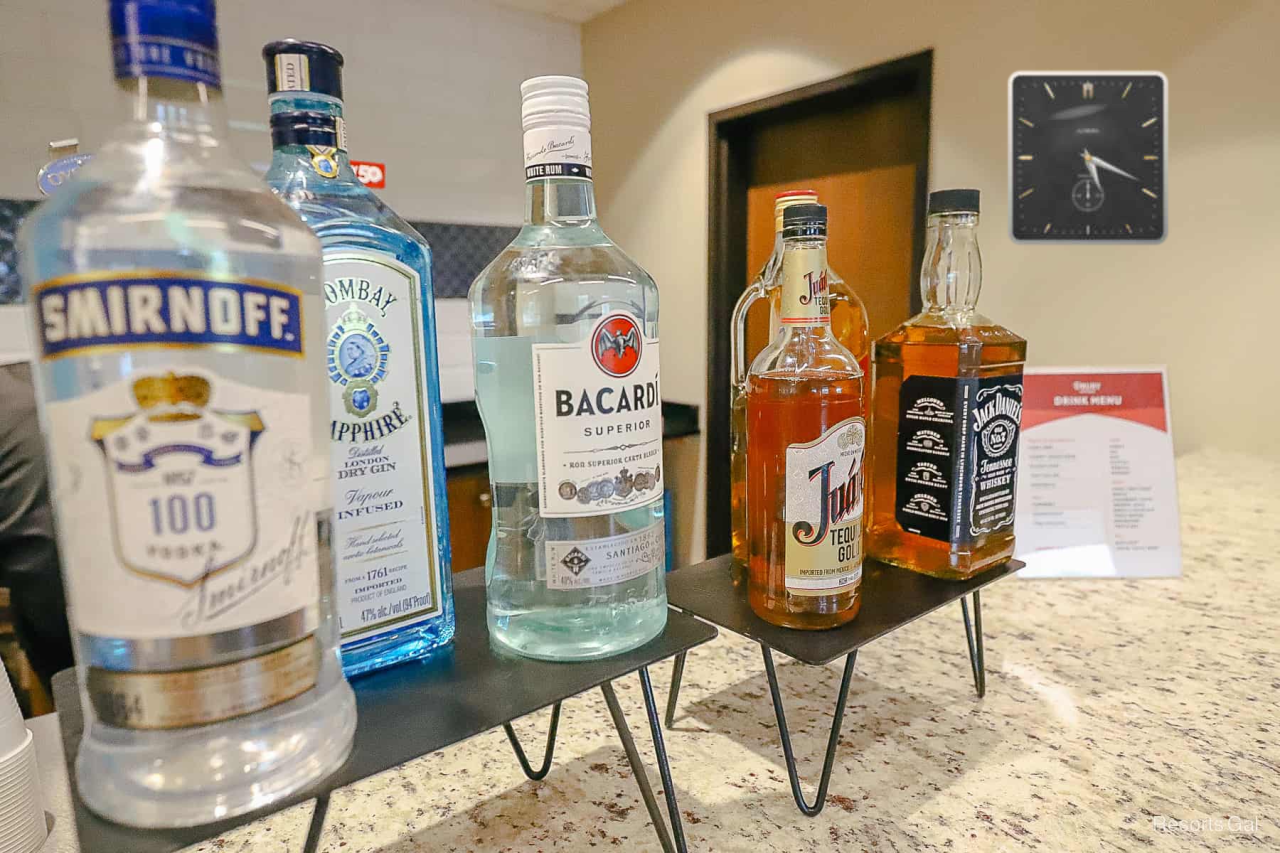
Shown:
5,19
